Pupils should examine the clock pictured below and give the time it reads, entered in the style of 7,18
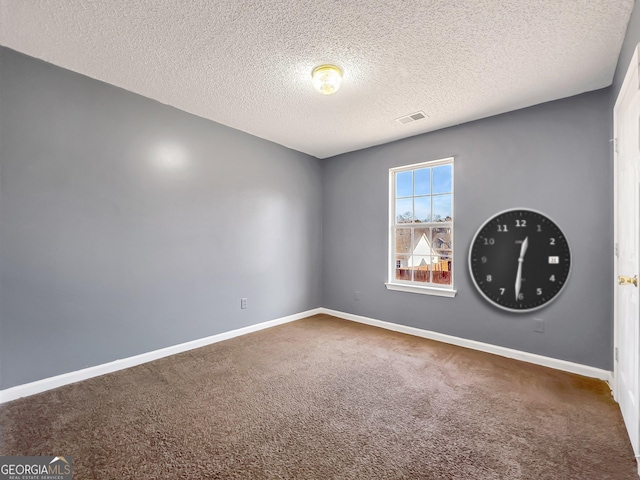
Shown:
12,31
